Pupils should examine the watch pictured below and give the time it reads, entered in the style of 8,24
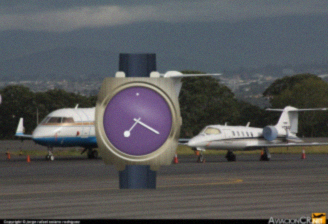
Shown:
7,20
